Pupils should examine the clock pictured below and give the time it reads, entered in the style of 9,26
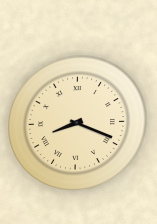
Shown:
8,19
